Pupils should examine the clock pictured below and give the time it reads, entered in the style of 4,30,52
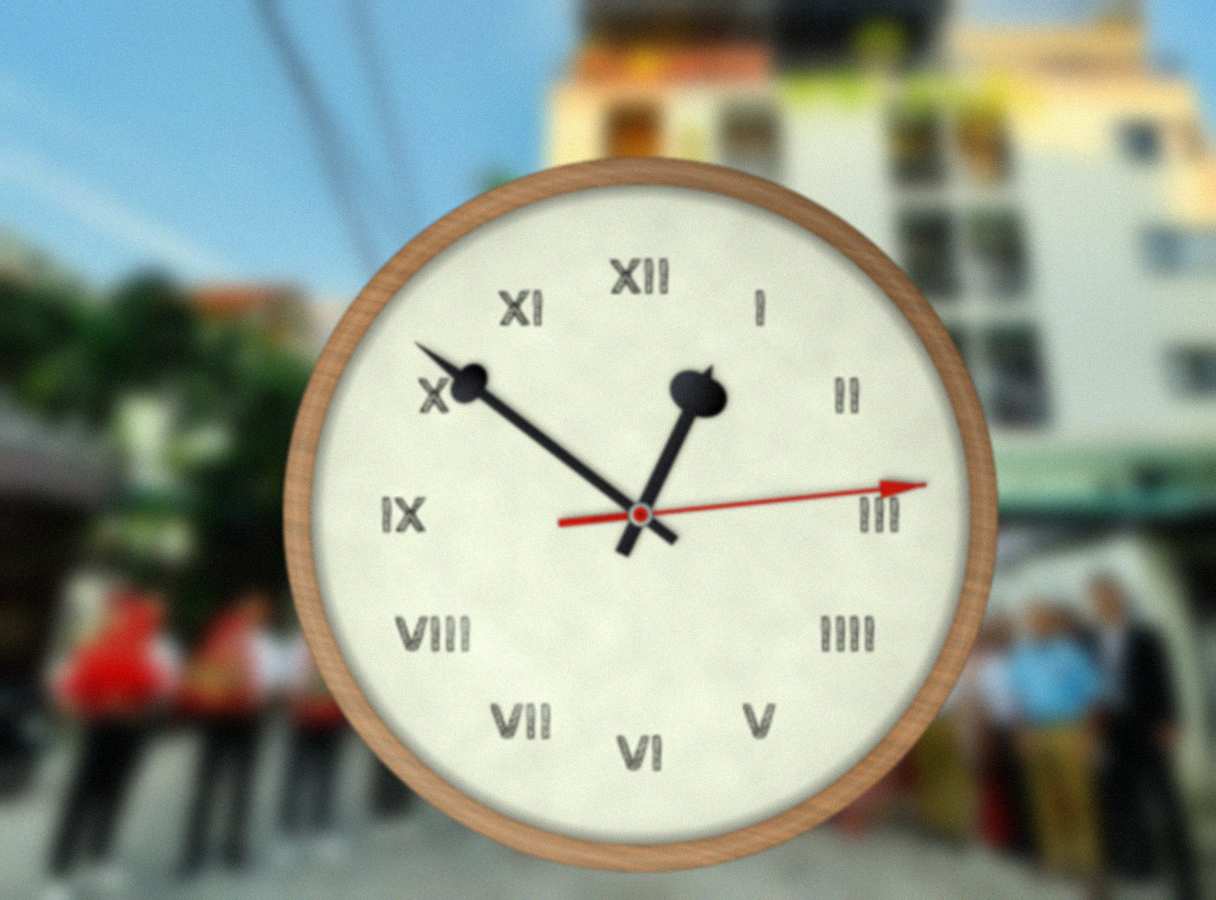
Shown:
12,51,14
